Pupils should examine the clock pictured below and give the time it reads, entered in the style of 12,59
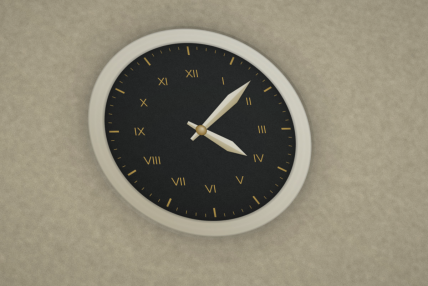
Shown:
4,08
